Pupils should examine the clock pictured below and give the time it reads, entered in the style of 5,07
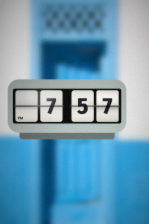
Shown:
7,57
